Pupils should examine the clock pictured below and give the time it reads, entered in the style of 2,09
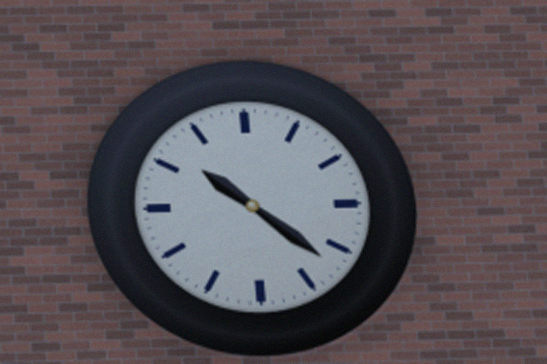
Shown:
10,22
